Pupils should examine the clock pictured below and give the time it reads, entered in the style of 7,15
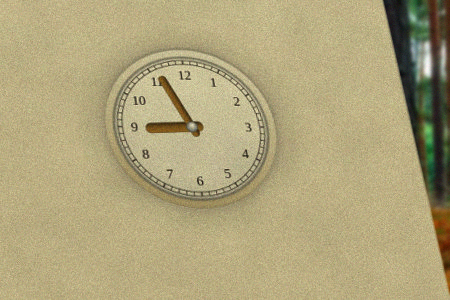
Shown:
8,56
